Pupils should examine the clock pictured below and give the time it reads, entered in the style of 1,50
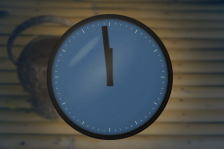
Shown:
11,59
